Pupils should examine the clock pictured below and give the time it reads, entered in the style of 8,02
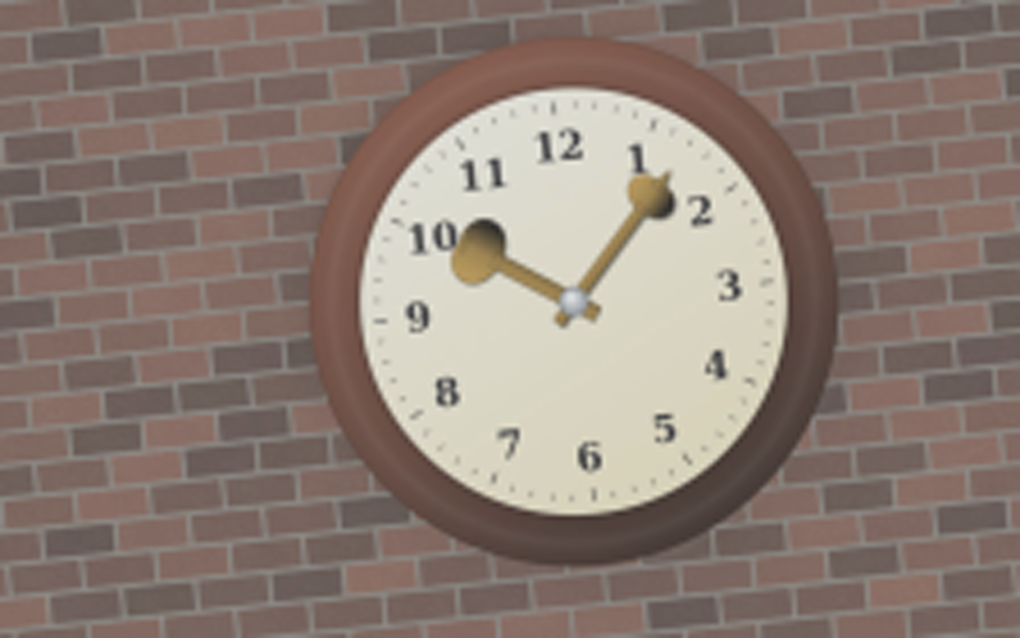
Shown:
10,07
